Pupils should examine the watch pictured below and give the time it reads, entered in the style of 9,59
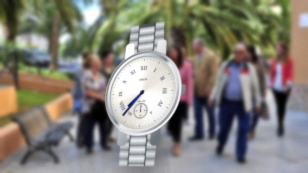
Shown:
7,37
